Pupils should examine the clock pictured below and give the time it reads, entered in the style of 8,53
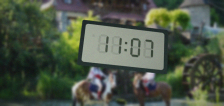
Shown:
11,07
